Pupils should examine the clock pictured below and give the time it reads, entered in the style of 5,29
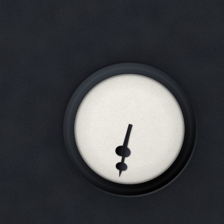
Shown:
6,32
